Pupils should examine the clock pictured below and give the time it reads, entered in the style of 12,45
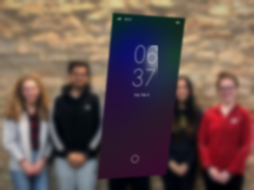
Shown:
6,37
